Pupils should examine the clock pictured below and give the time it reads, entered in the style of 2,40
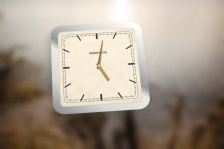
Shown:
5,02
